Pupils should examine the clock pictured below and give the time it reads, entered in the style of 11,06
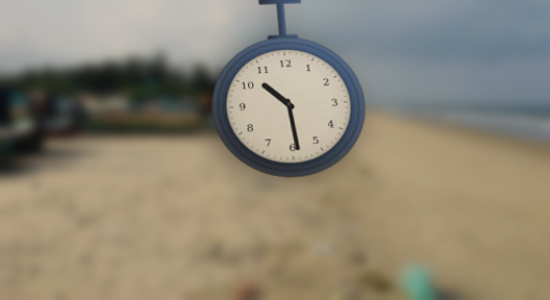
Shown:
10,29
